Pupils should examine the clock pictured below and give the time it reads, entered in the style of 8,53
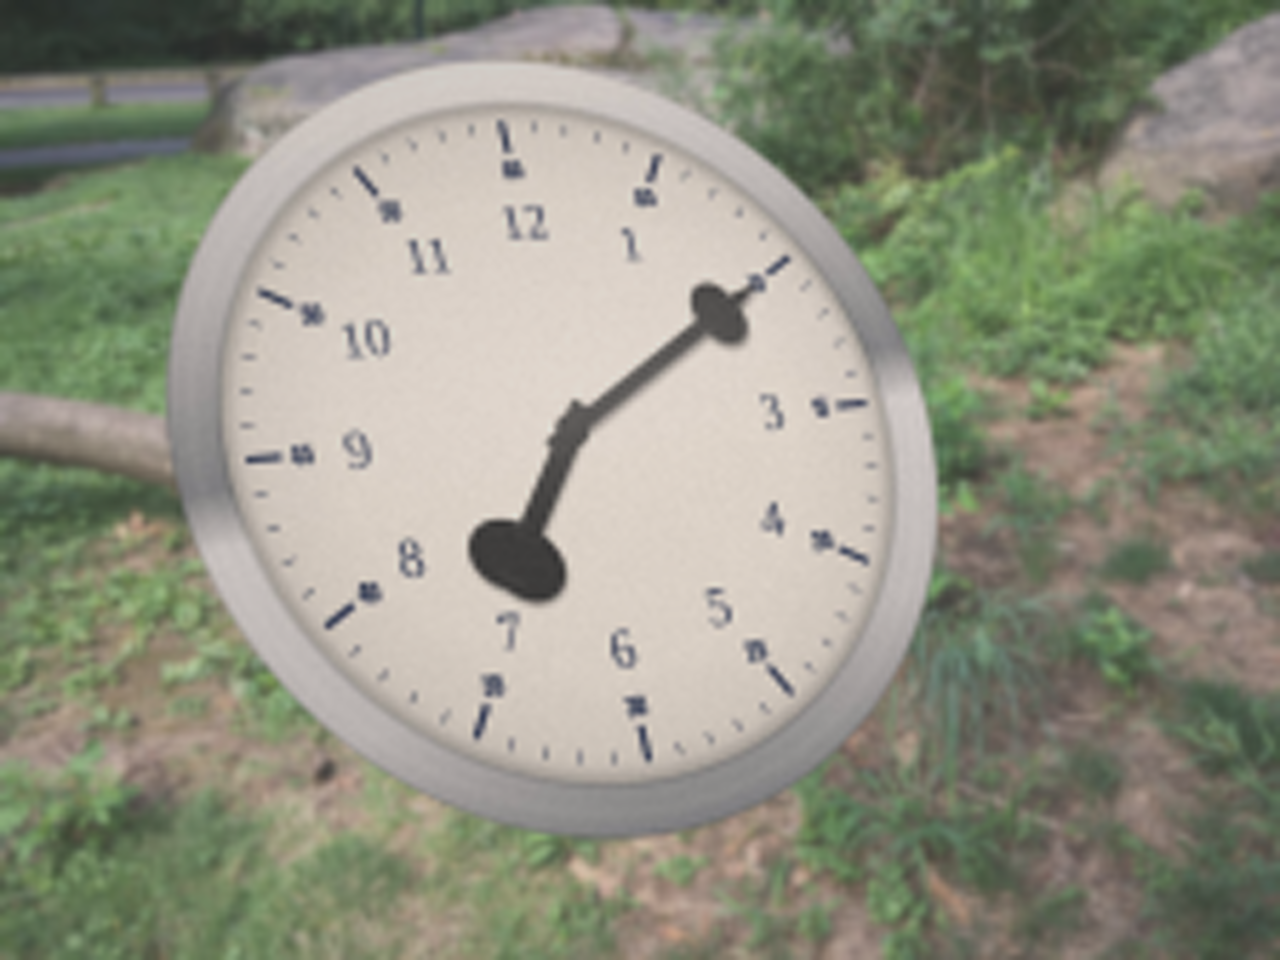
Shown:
7,10
